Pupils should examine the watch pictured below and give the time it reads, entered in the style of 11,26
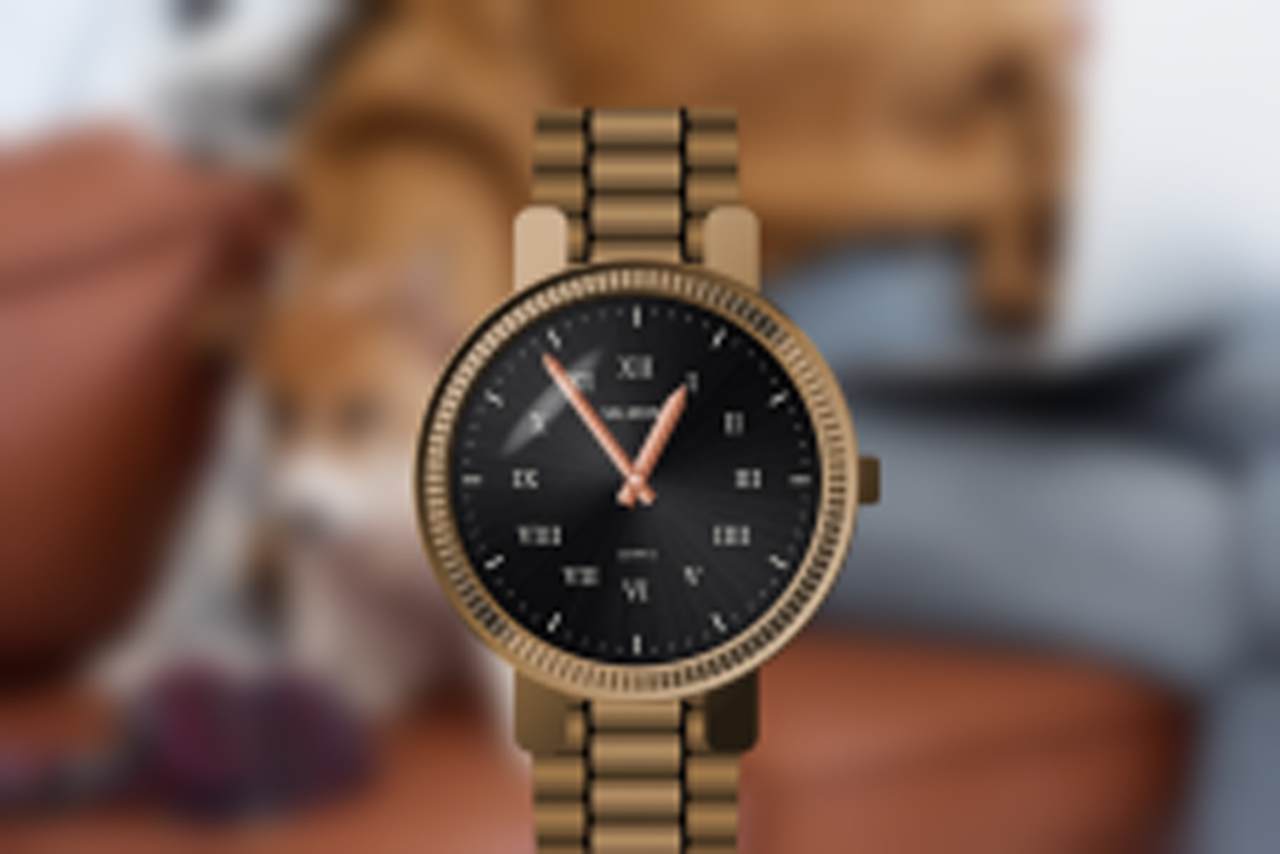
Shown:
12,54
